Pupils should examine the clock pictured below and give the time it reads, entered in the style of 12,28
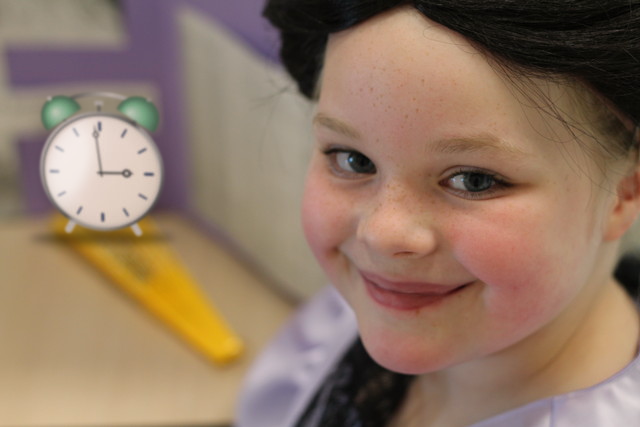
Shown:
2,59
